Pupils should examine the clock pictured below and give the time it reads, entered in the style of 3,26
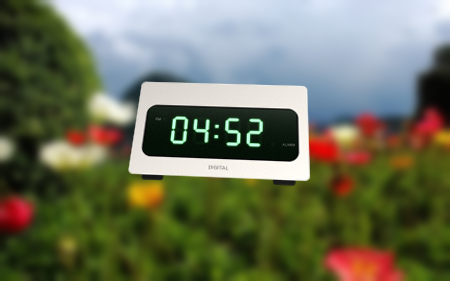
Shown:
4,52
